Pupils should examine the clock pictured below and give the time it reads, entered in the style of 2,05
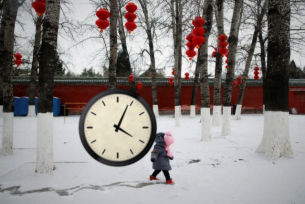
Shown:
4,04
